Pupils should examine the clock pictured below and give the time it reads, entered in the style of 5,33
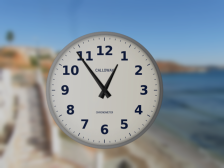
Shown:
12,54
